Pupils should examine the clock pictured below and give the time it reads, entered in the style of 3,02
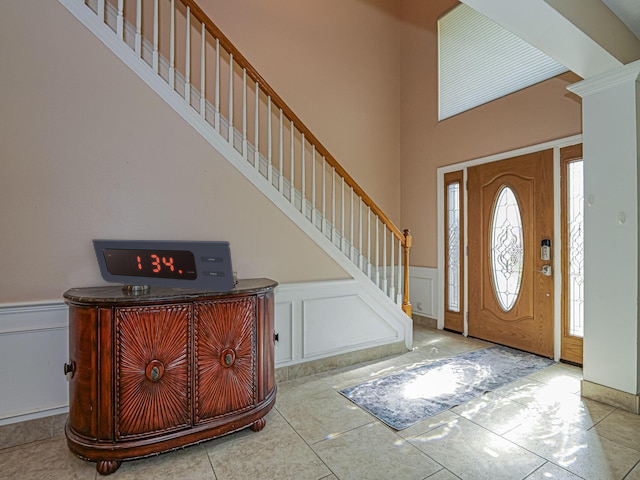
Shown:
1,34
